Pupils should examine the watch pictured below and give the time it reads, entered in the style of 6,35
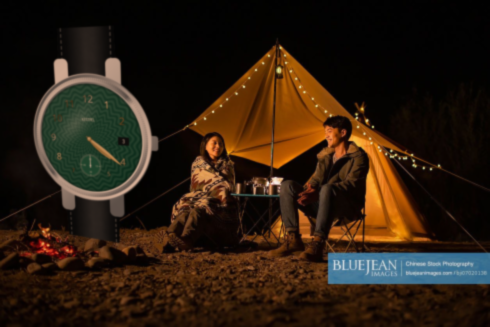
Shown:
4,21
